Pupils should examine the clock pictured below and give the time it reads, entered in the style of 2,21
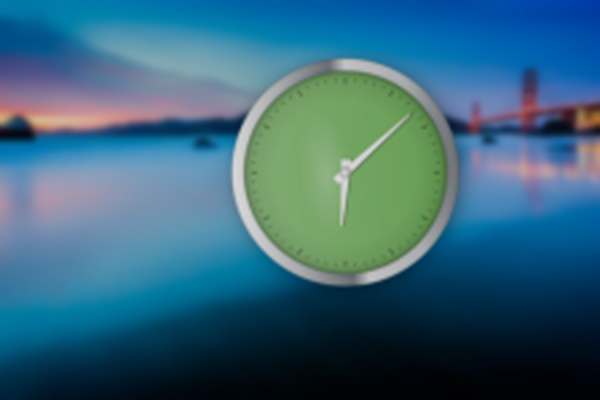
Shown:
6,08
